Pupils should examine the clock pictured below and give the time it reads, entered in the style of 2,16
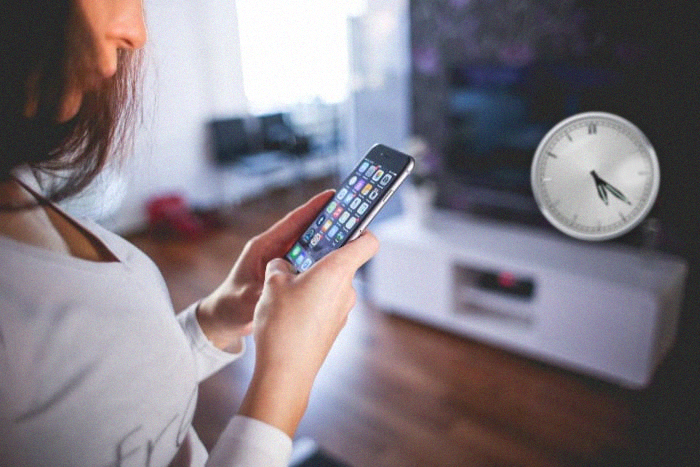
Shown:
5,22
